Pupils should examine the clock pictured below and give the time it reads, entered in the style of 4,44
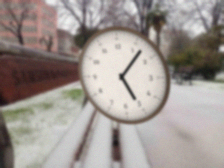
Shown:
5,07
